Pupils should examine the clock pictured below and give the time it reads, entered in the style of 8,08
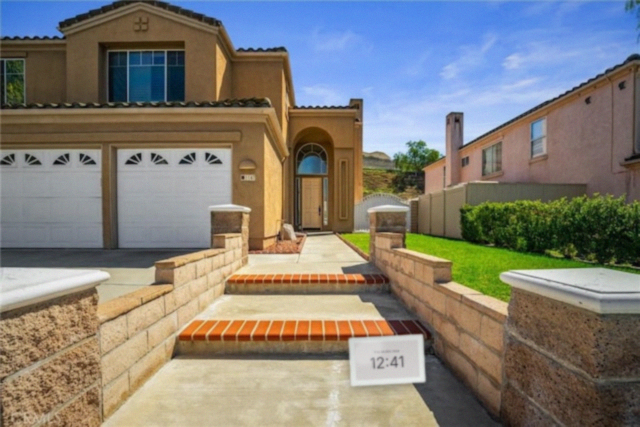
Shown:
12,41
